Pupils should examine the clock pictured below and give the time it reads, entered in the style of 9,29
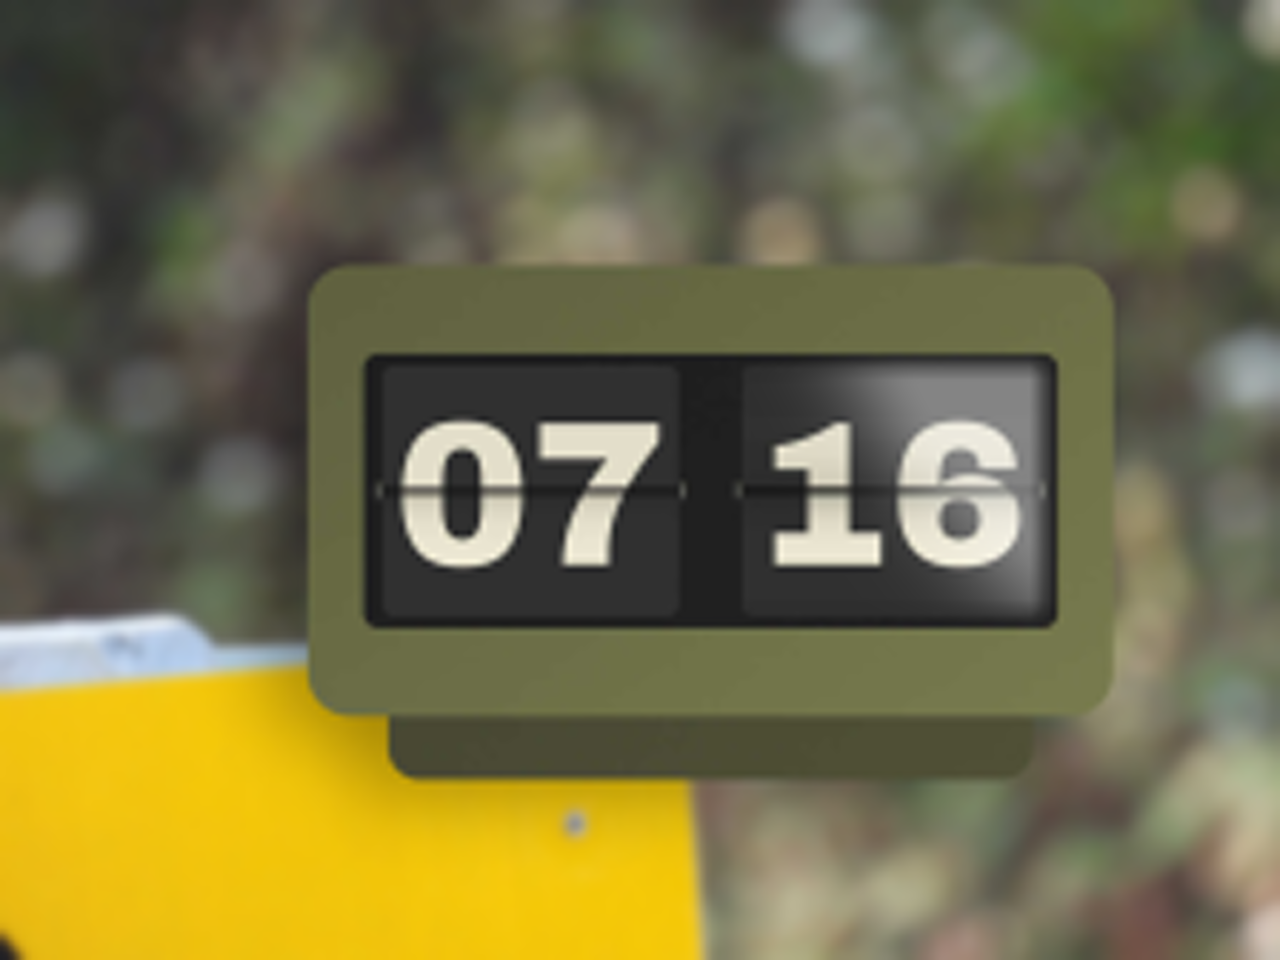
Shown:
7,16
